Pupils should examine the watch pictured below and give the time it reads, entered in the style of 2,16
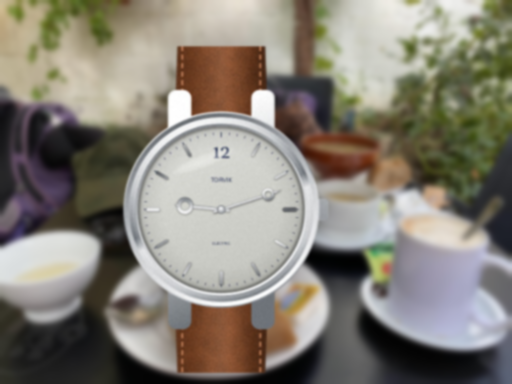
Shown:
9,12
